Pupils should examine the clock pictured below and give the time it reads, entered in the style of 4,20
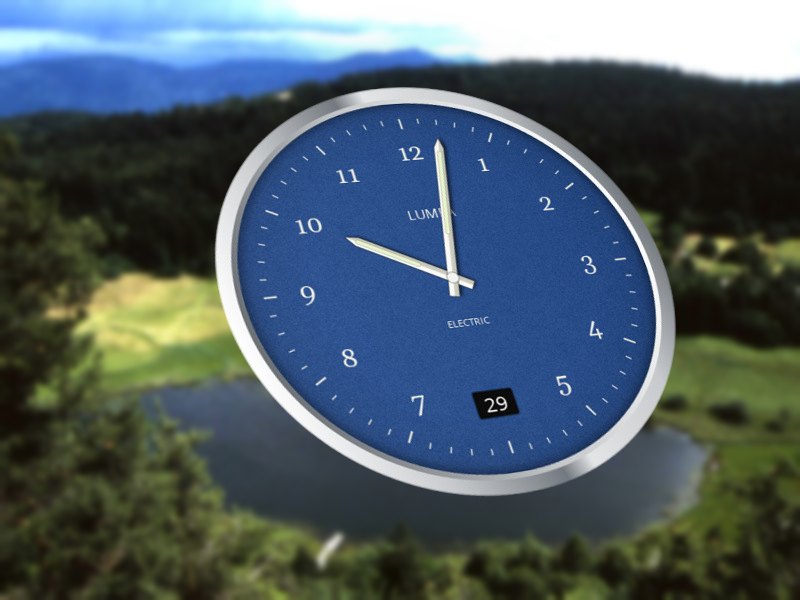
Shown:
10,02
